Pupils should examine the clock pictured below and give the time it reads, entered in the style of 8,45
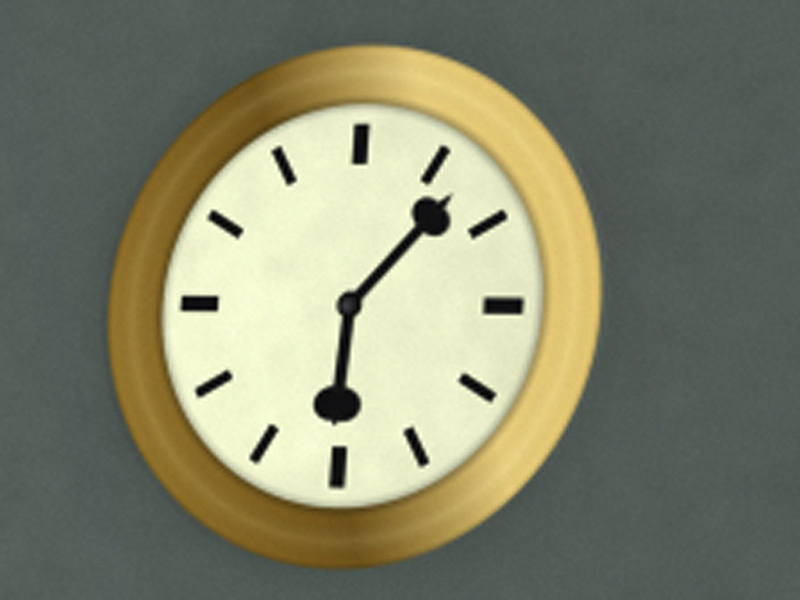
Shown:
6,07
